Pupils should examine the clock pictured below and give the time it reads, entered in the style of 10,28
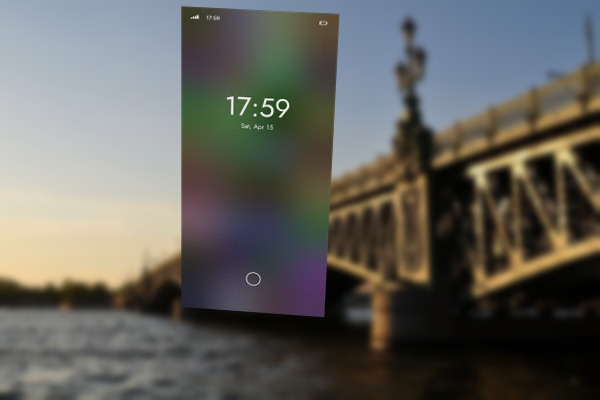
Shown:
17,59
